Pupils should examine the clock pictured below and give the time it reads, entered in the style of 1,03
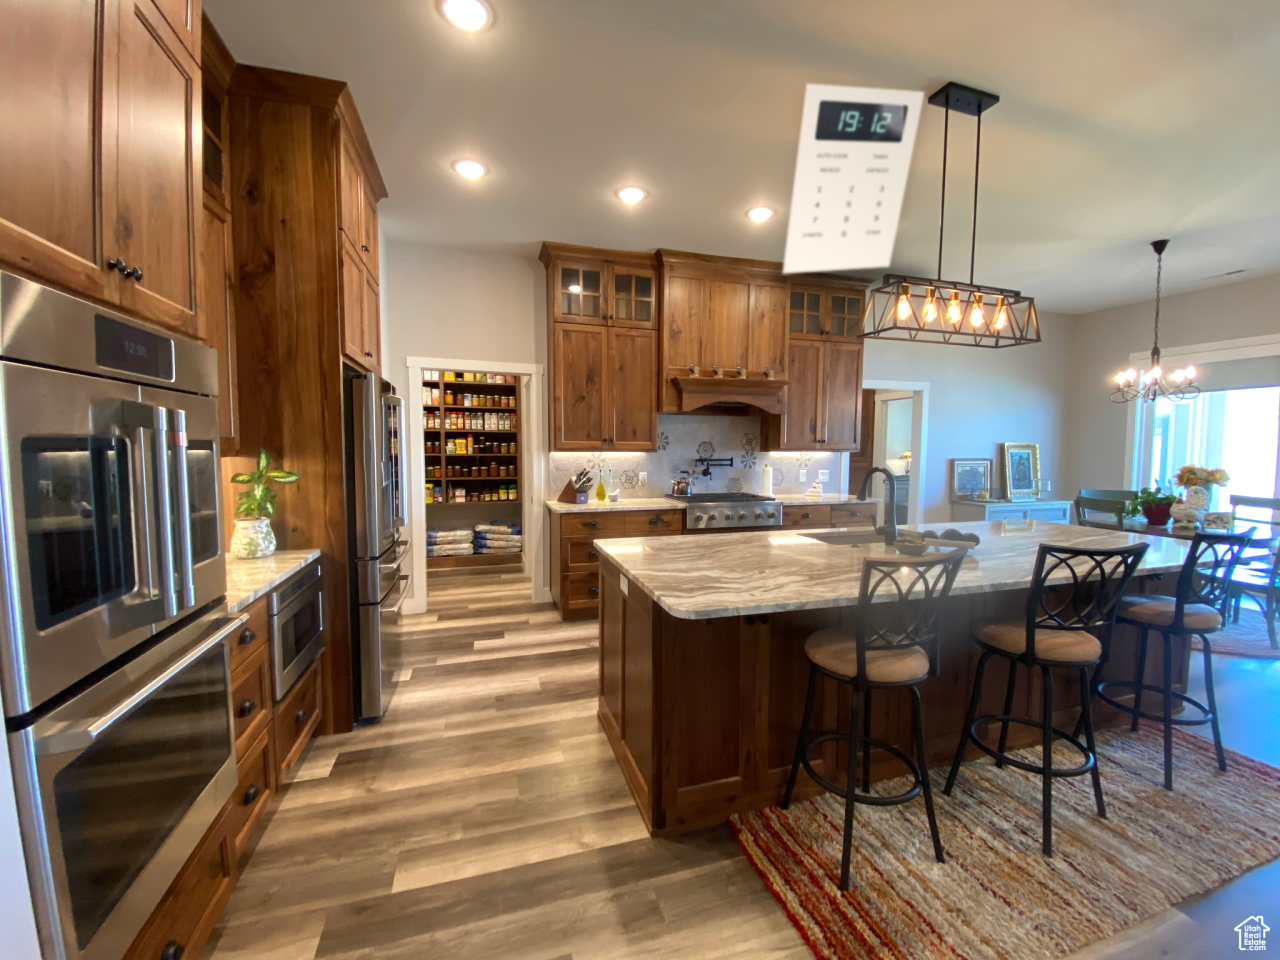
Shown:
19,12
